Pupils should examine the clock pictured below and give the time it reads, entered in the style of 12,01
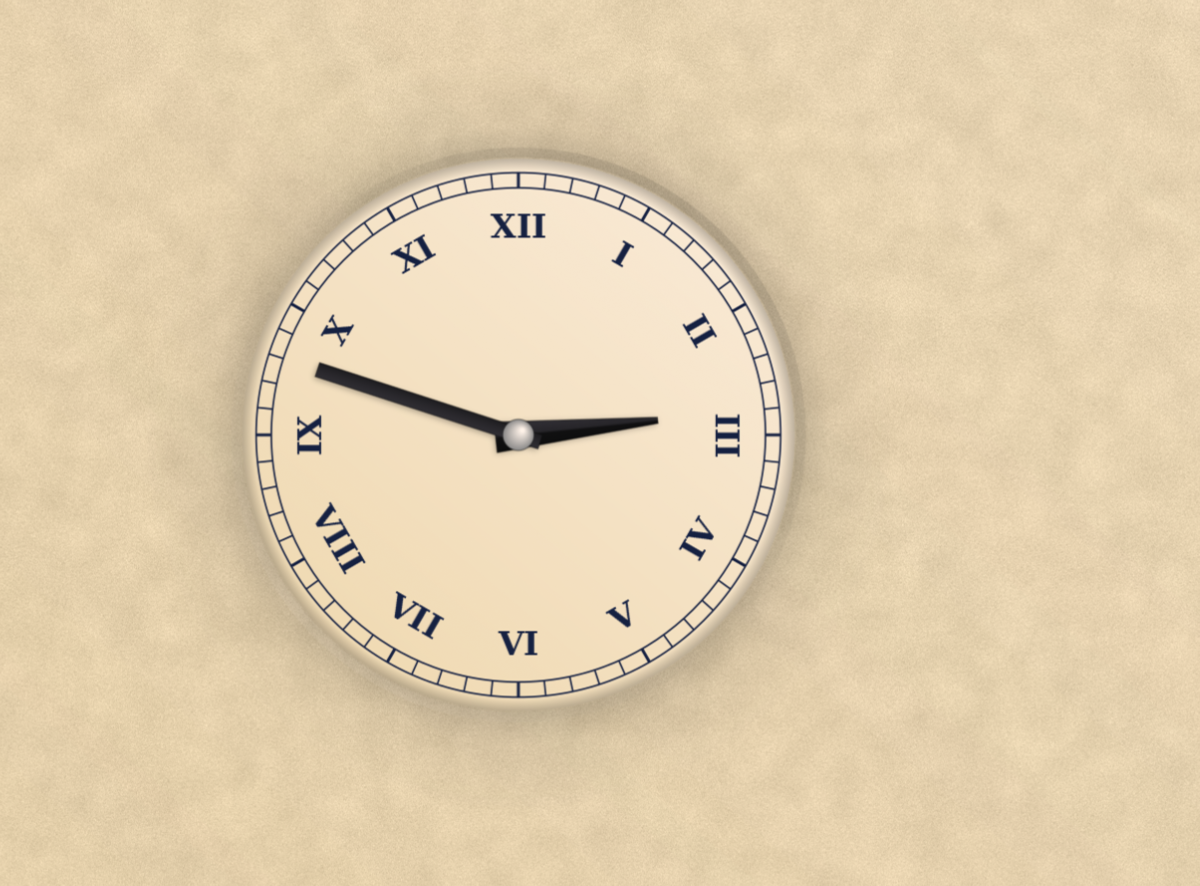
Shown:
2,48
